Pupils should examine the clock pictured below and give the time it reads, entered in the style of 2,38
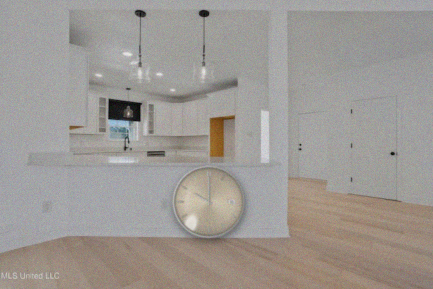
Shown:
10,00
